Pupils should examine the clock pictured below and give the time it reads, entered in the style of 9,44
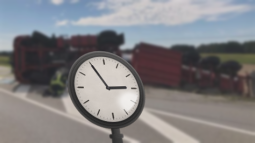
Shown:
2,55
